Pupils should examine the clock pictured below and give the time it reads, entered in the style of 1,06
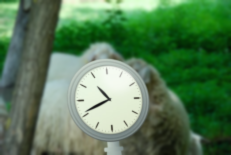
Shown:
10,41
